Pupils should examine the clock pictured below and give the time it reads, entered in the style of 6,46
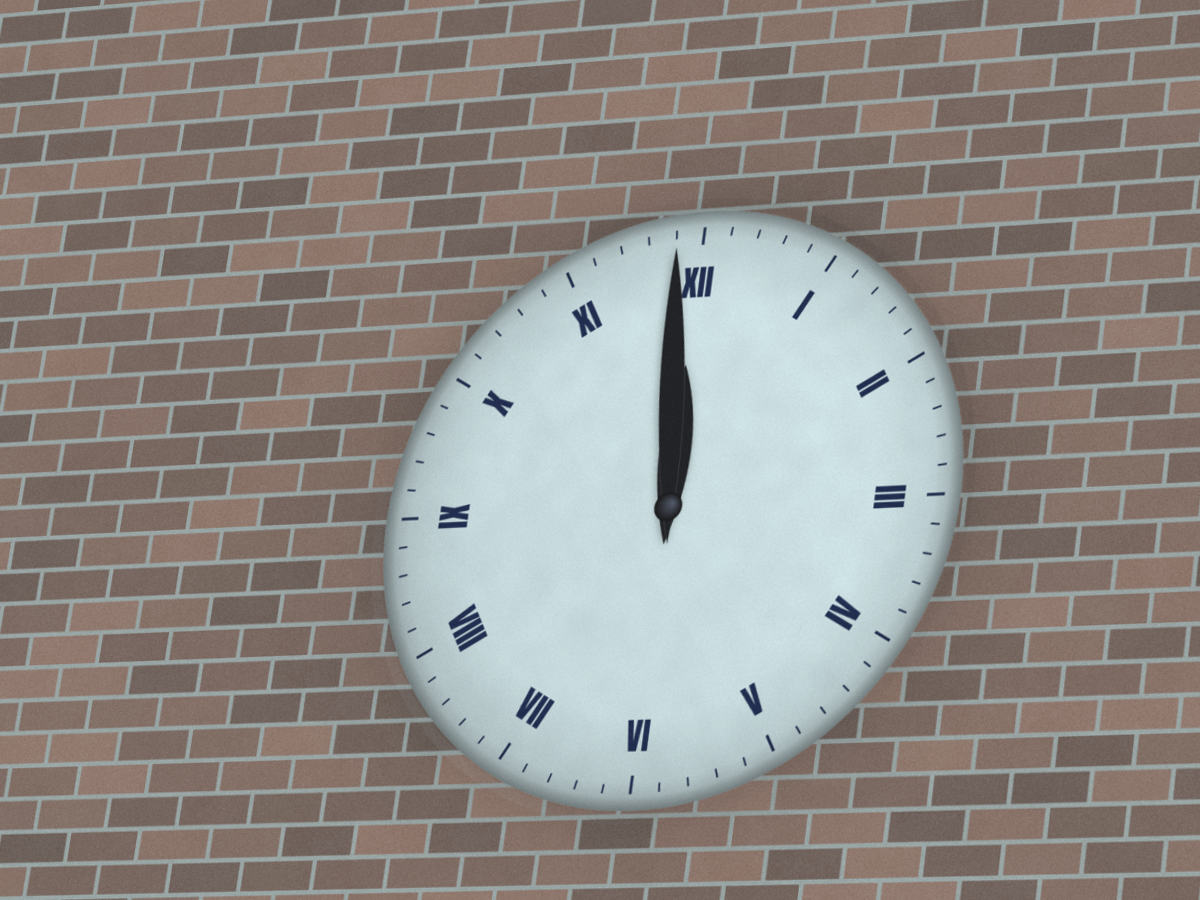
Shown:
11,59
